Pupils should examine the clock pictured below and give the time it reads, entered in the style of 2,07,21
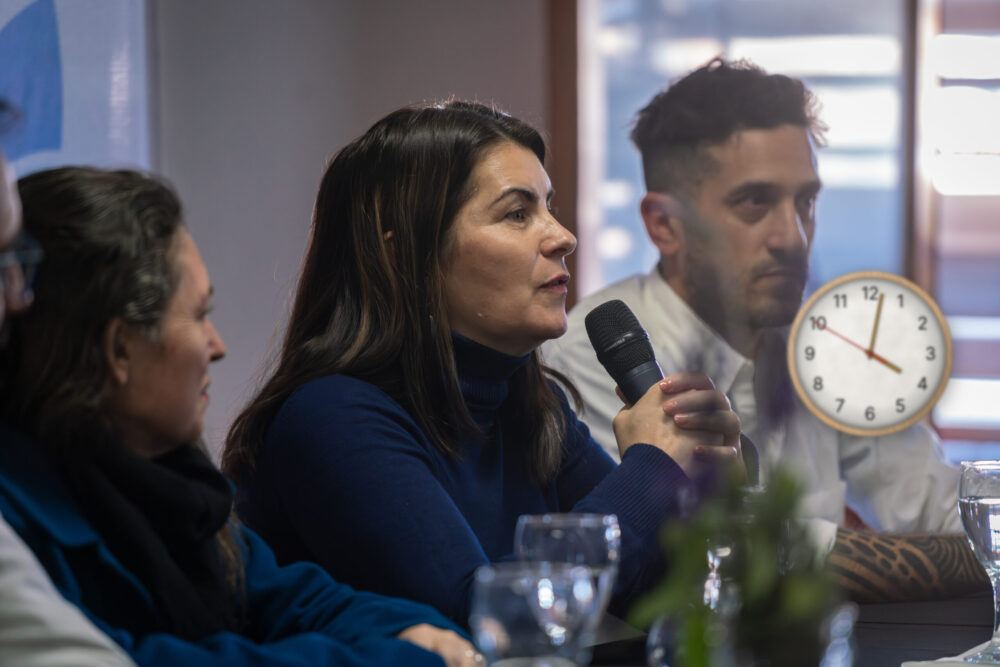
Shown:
4,01,50
